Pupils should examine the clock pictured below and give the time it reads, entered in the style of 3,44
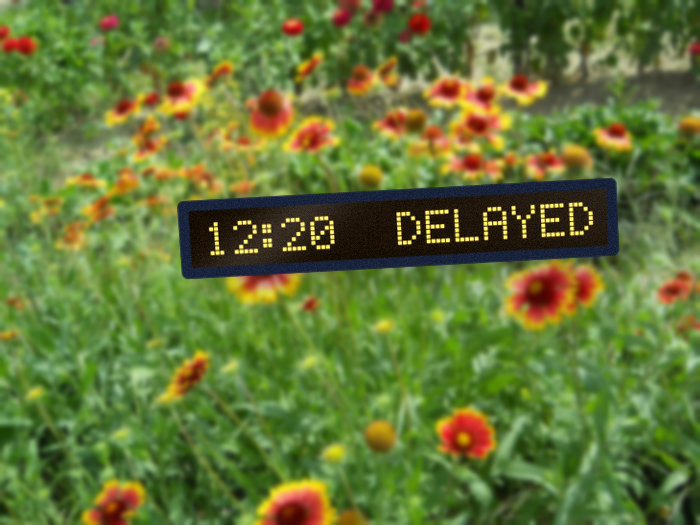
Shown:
12,20
